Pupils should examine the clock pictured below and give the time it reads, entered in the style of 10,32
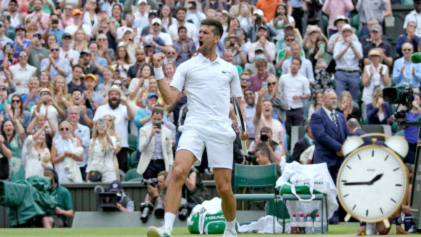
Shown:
1,44
